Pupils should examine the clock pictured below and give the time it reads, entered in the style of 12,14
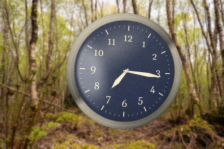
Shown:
7,16
